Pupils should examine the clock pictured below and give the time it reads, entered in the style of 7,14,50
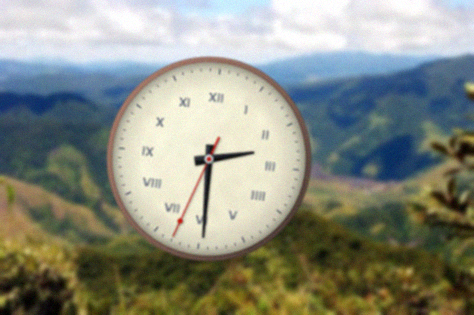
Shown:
2,29,33
